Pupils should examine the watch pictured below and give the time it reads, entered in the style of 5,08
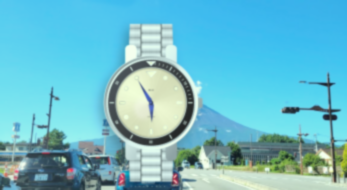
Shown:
5,55
